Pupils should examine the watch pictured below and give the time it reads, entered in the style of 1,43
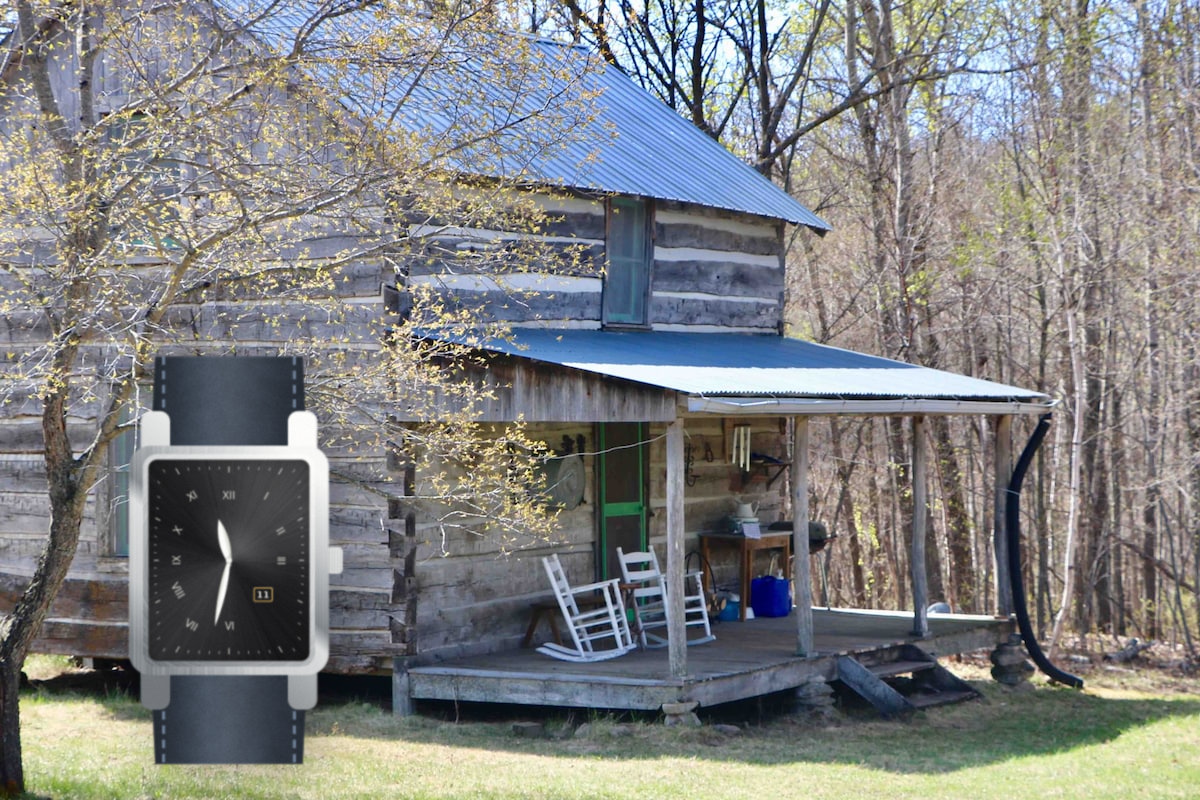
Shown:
11,32
